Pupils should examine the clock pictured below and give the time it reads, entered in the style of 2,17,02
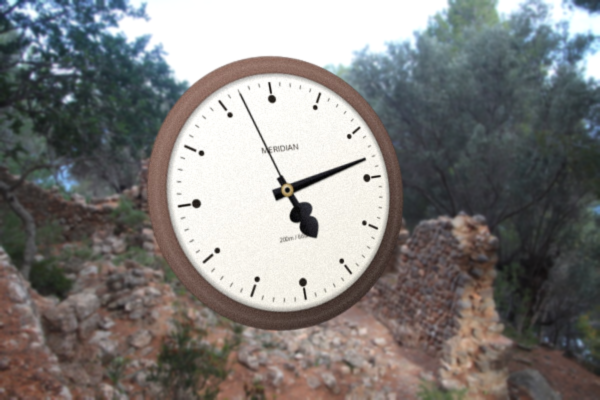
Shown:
5,12,57
